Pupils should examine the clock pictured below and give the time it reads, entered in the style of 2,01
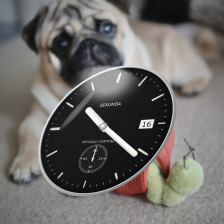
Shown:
10,21
